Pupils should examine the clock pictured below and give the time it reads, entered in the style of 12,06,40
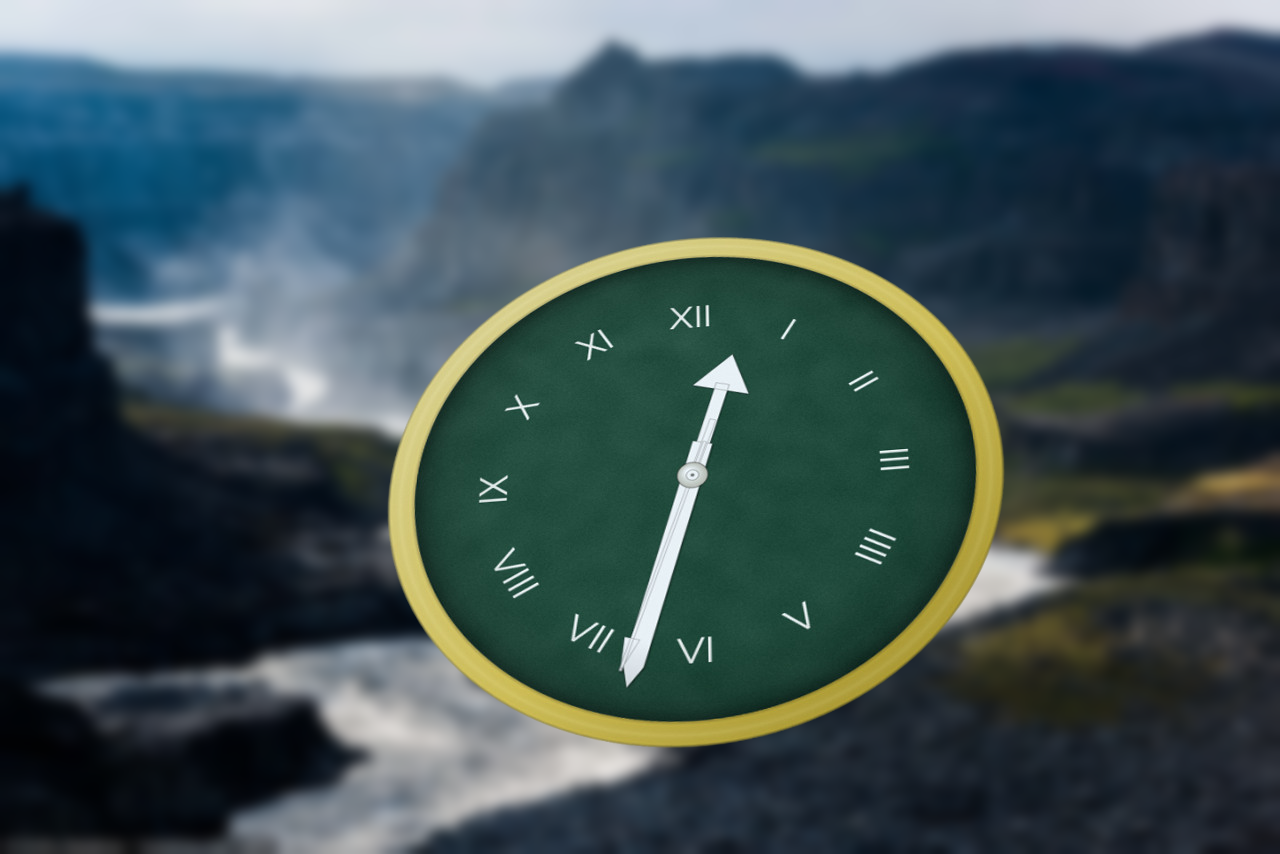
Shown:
12,32,33
